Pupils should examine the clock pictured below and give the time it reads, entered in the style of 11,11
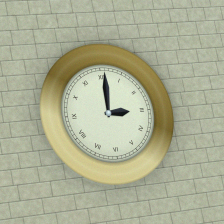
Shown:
3,01
